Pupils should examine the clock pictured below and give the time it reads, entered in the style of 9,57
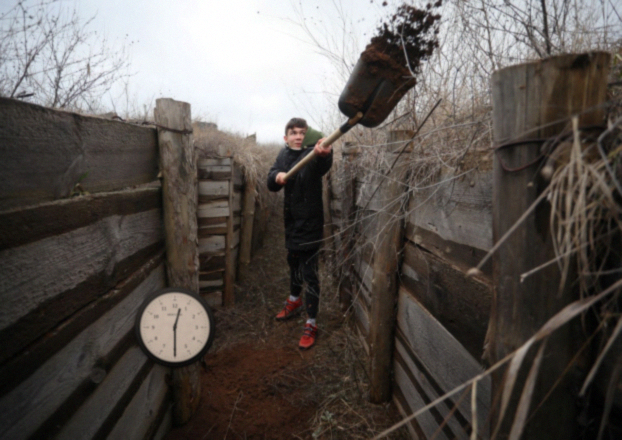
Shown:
12,30
